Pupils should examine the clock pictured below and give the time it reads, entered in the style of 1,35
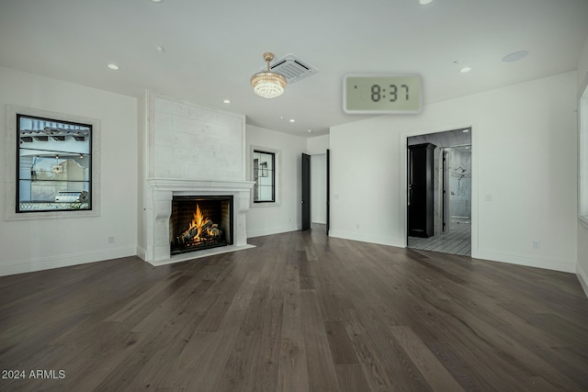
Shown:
8,37
